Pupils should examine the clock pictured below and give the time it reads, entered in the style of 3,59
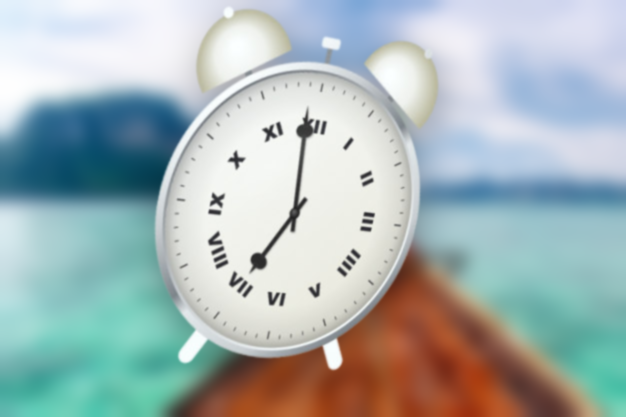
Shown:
6,59
